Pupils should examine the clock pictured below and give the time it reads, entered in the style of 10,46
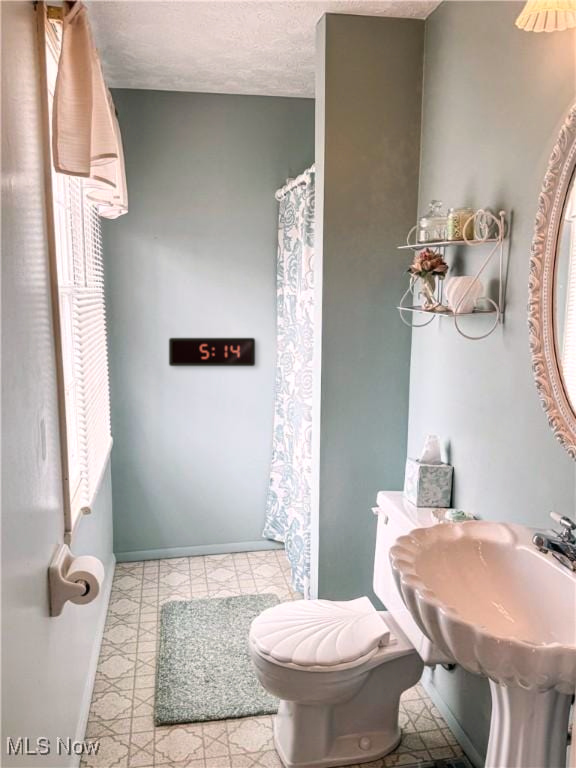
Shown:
5,14
